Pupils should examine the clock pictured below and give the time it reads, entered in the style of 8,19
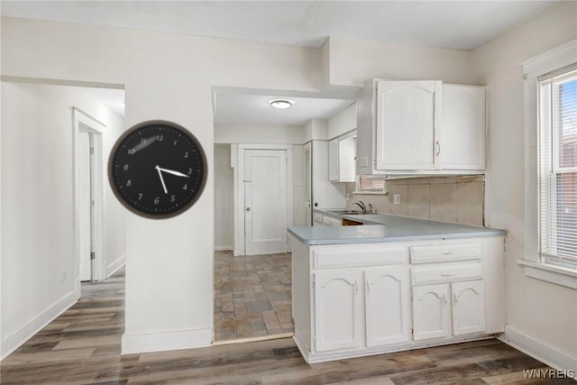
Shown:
5,17
